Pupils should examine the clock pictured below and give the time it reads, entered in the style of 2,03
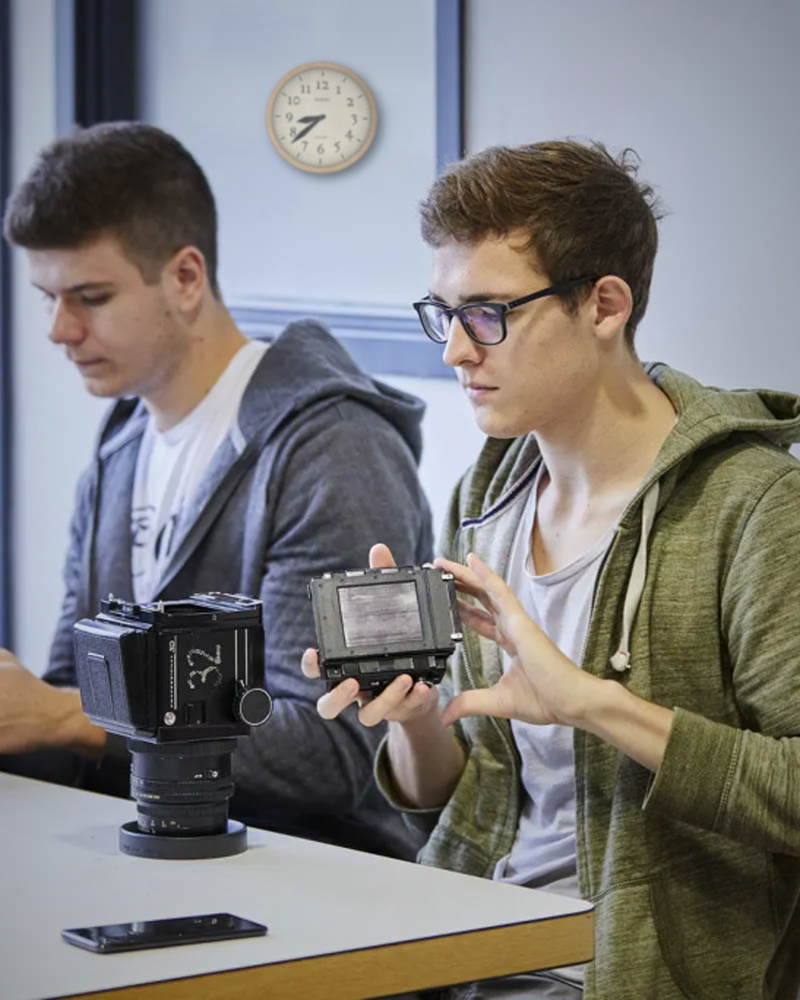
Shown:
8,38
